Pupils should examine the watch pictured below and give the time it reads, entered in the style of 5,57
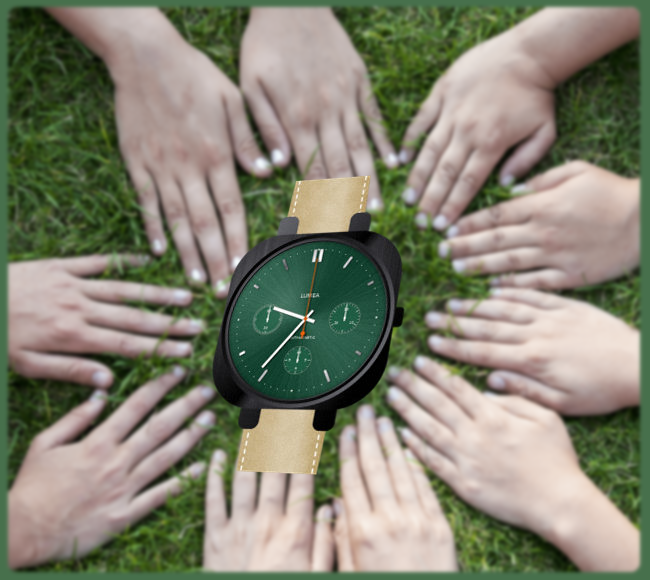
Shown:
9,36
